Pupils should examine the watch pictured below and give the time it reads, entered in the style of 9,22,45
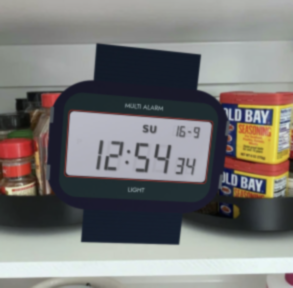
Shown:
12,54,34
